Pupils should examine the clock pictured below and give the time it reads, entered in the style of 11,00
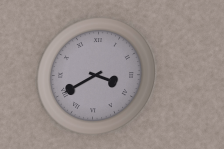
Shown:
3,40
